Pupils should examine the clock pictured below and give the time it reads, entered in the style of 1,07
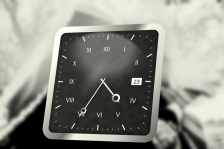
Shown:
4,35
